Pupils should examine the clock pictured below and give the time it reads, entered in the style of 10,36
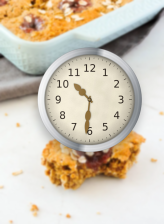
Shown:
10,31
